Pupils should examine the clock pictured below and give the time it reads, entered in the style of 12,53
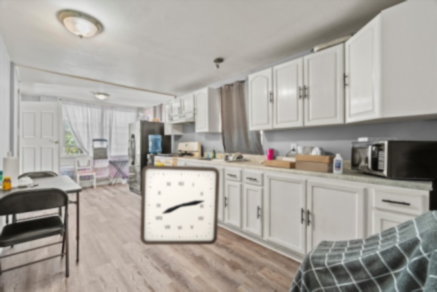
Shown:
8,13
